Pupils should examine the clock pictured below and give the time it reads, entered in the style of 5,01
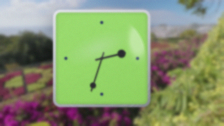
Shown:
2,33
